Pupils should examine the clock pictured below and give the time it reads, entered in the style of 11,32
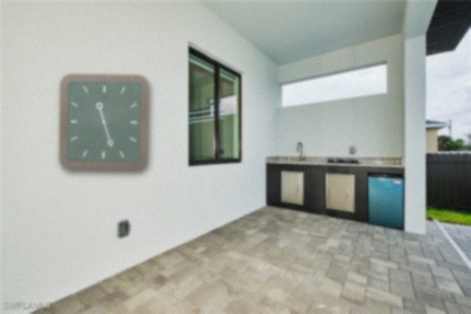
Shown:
11,27
